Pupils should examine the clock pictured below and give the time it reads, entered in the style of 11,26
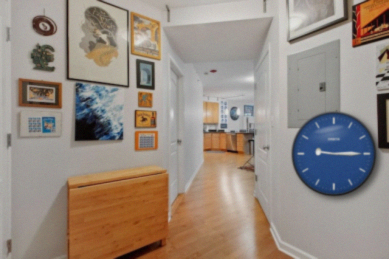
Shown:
9,15
